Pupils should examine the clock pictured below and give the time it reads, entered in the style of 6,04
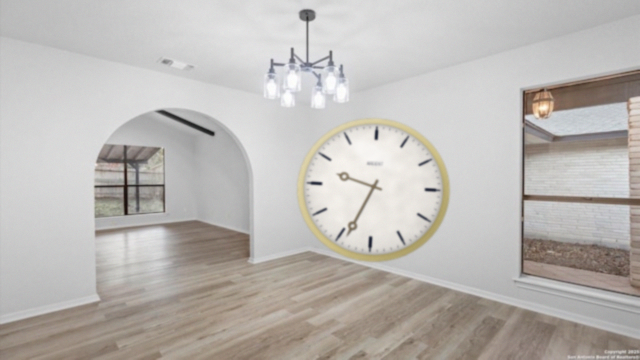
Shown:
9,34
